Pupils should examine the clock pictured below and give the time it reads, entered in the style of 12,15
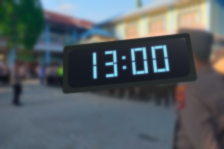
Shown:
13,00
